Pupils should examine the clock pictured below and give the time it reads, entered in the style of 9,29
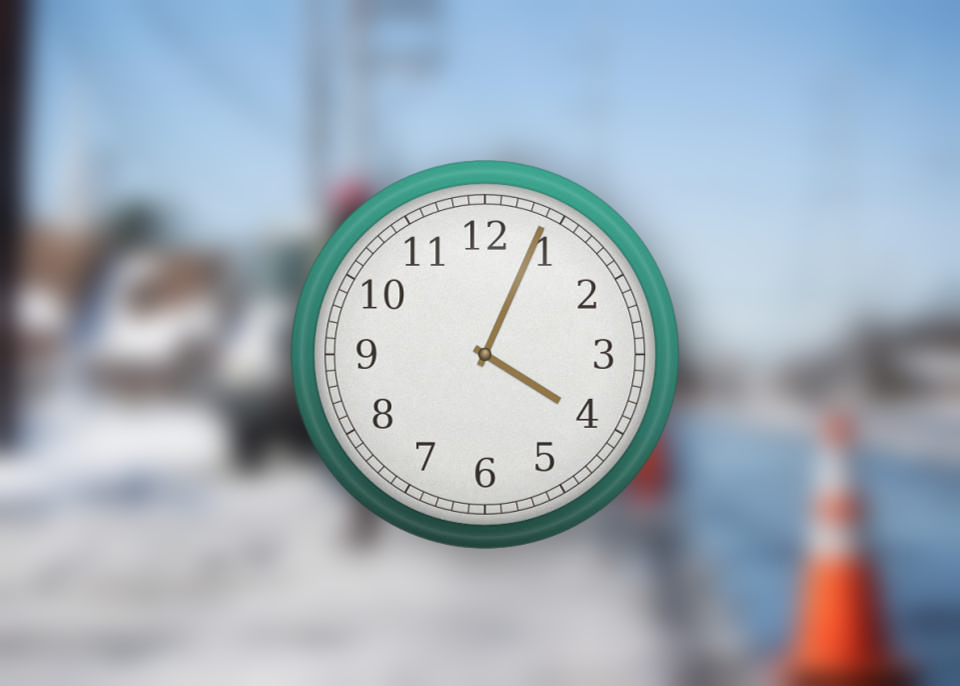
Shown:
4,04
